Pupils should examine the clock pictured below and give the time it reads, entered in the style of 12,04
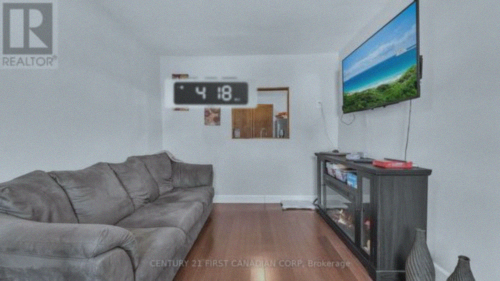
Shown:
4,18
